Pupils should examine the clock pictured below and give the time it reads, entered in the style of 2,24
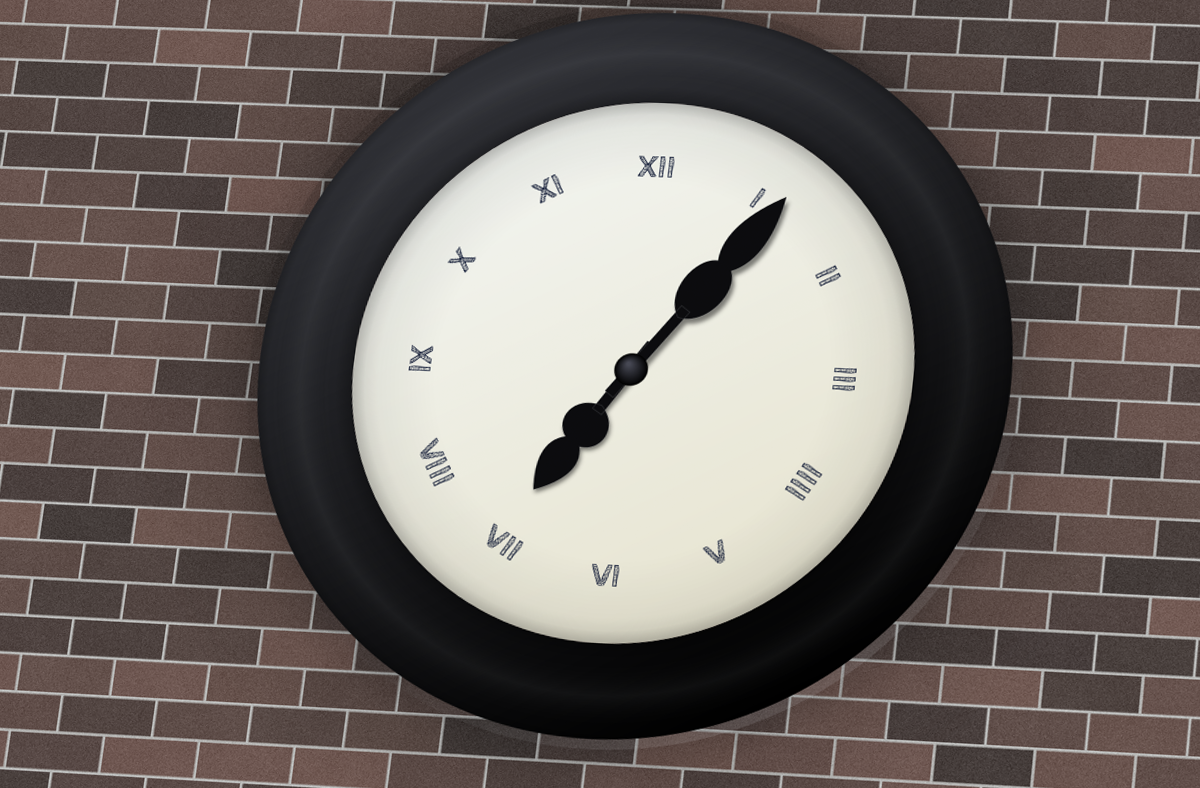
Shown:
7,06
